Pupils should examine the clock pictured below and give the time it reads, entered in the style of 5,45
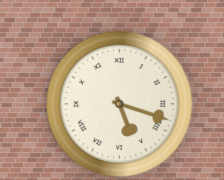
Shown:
5,18
